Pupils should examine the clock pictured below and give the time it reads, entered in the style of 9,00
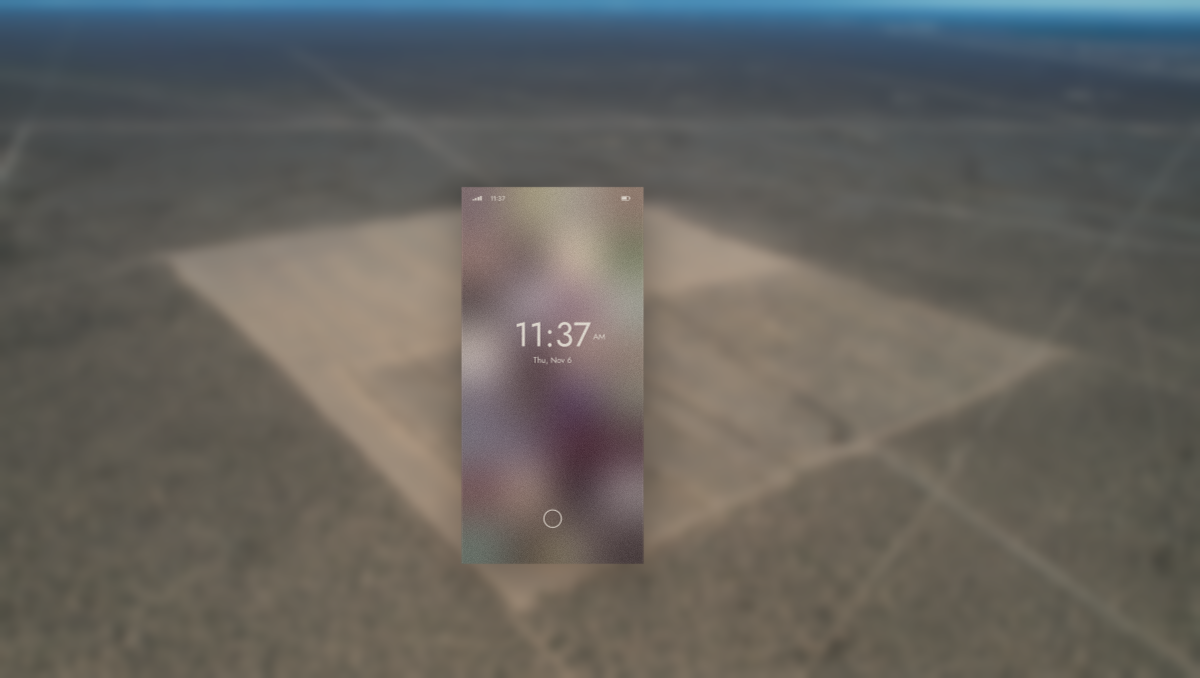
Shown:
11,37
